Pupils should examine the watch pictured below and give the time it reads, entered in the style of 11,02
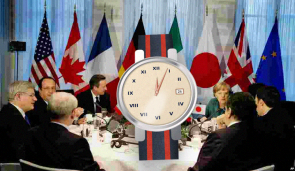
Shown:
12,04
